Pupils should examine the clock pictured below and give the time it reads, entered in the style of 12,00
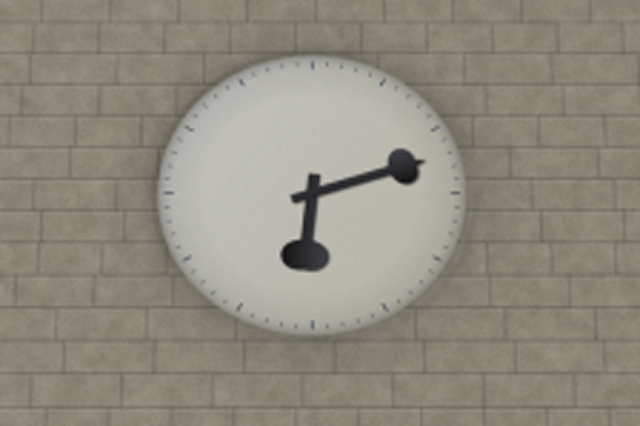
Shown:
6,12
